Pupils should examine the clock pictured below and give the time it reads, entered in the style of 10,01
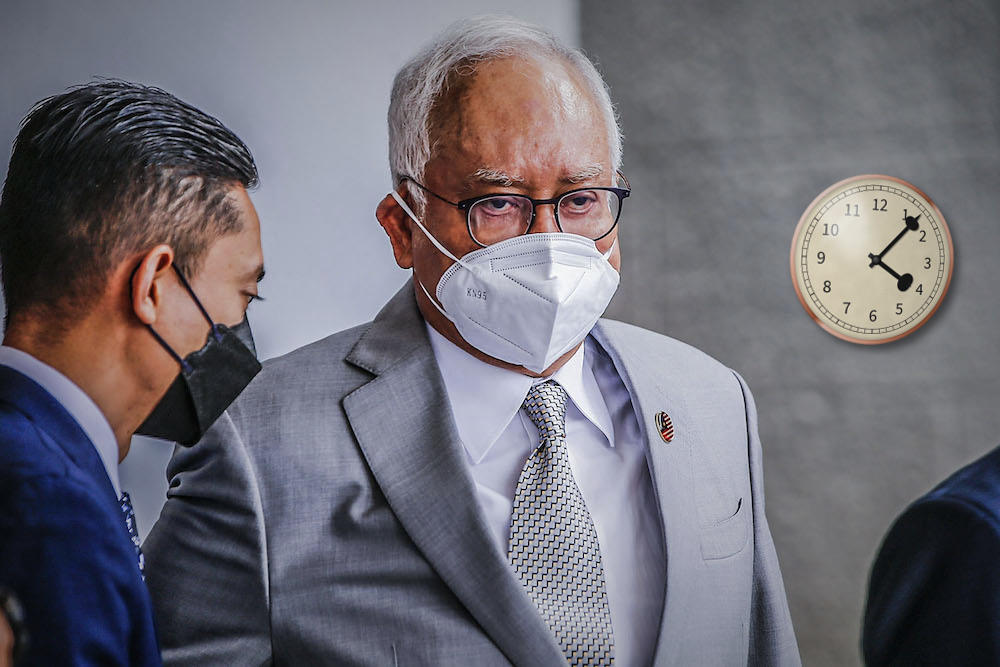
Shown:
4,07
